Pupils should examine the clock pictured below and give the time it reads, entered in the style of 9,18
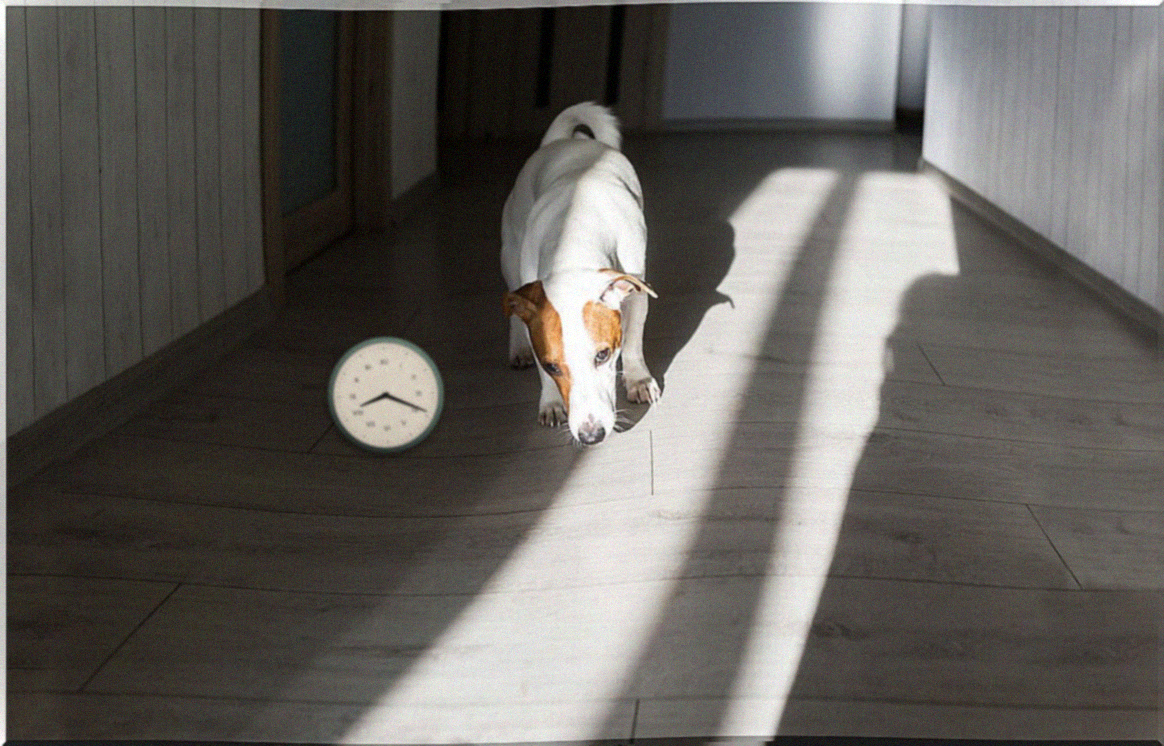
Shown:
8,19
